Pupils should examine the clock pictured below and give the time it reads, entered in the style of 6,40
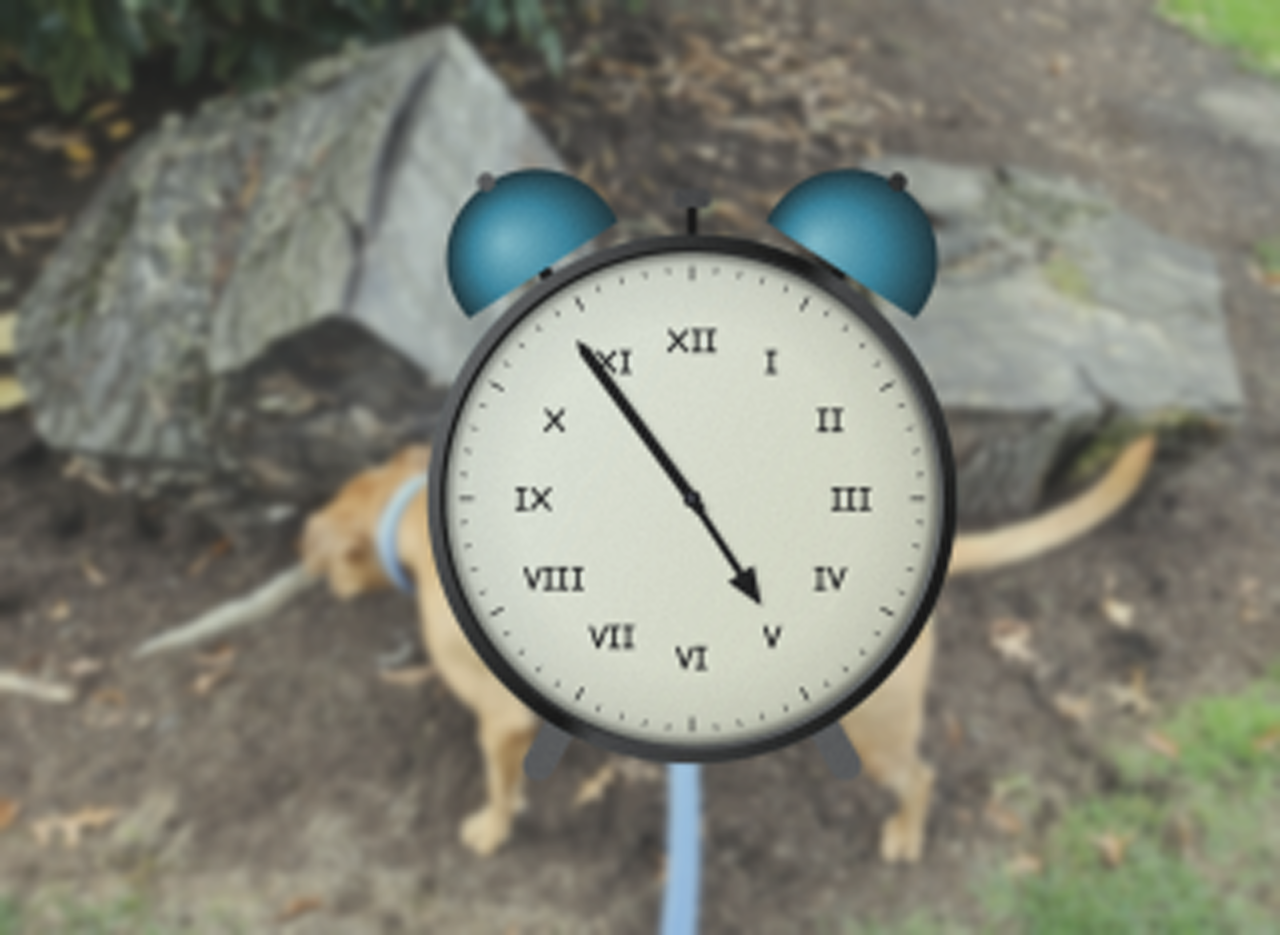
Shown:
4,54
